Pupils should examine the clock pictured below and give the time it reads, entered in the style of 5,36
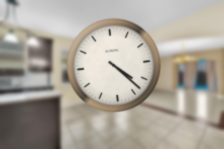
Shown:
4,23
